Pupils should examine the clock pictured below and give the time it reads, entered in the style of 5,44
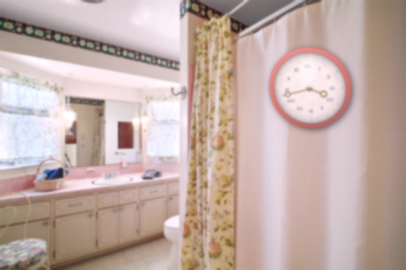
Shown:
3,43
